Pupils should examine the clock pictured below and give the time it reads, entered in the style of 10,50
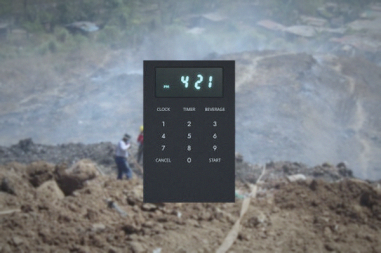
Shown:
4,21
